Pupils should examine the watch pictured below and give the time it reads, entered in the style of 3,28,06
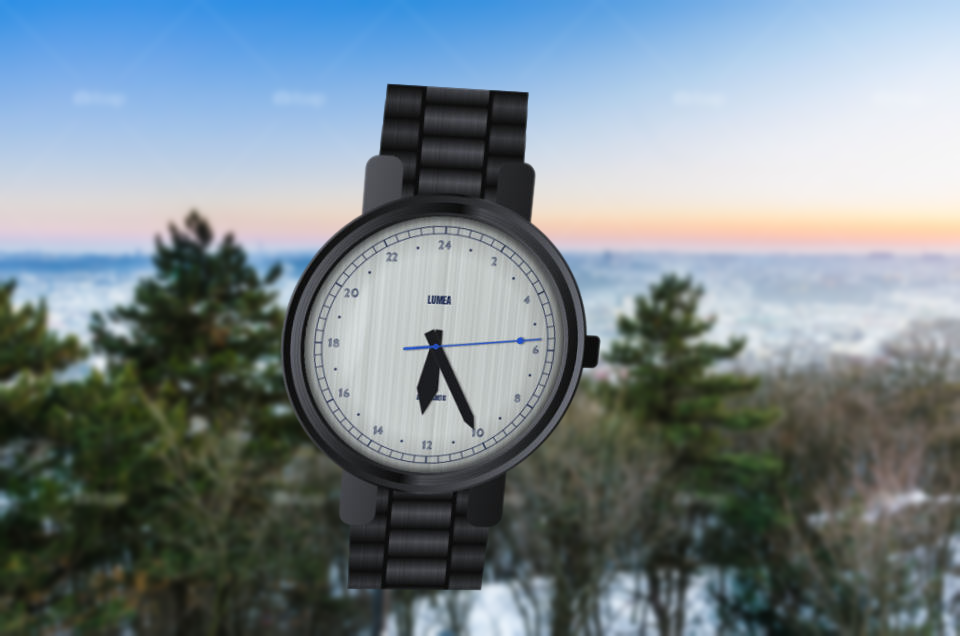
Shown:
12,25,14
